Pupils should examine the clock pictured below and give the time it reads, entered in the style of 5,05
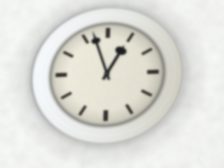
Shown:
12,57
